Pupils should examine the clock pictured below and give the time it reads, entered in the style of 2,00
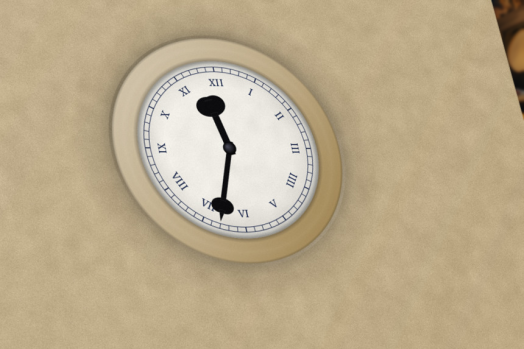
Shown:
11,33
